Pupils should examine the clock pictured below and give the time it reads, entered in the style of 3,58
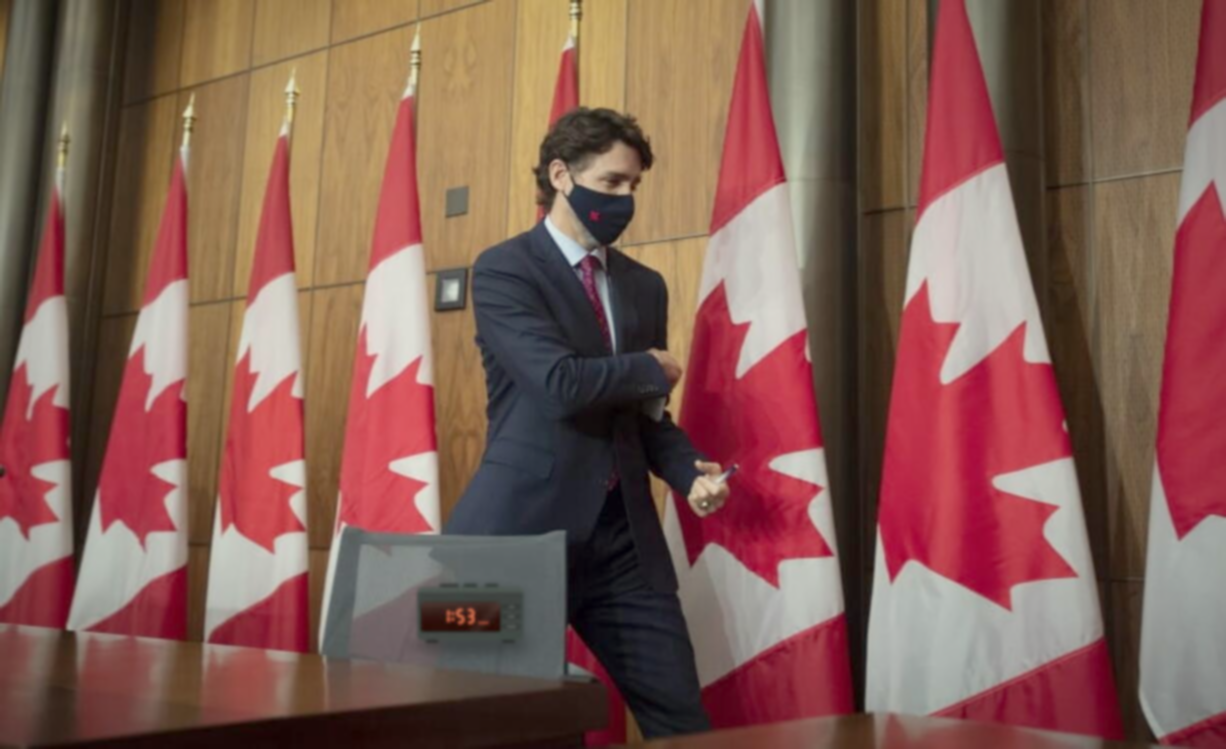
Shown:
1,53
